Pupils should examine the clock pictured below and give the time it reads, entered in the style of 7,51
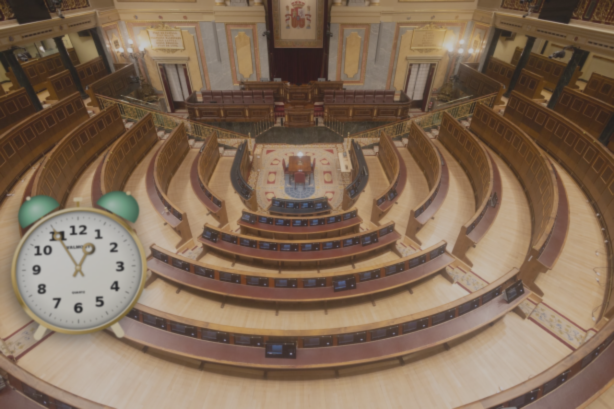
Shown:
12,55
